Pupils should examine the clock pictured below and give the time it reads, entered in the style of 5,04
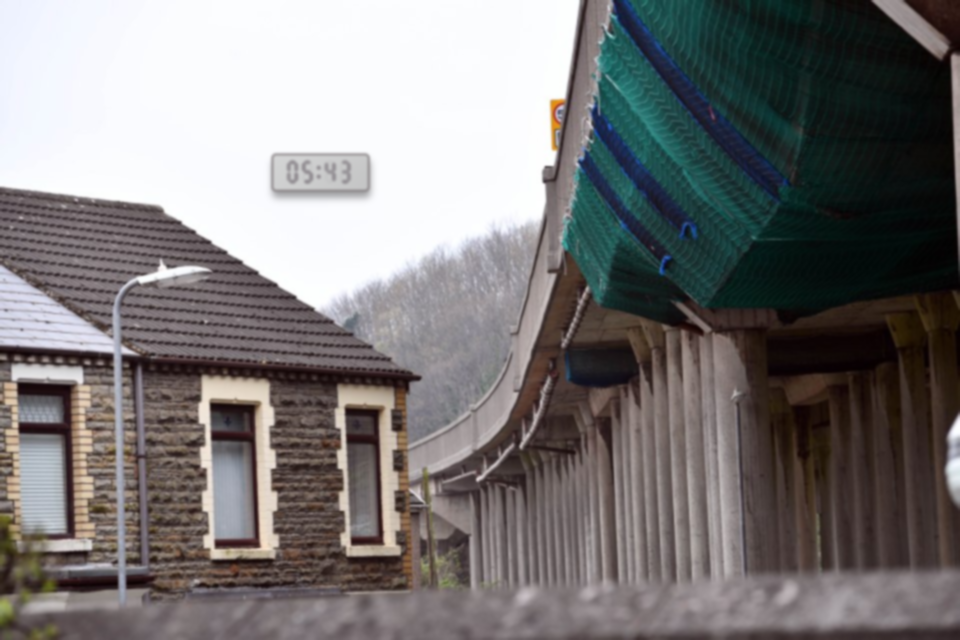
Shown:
5,43
